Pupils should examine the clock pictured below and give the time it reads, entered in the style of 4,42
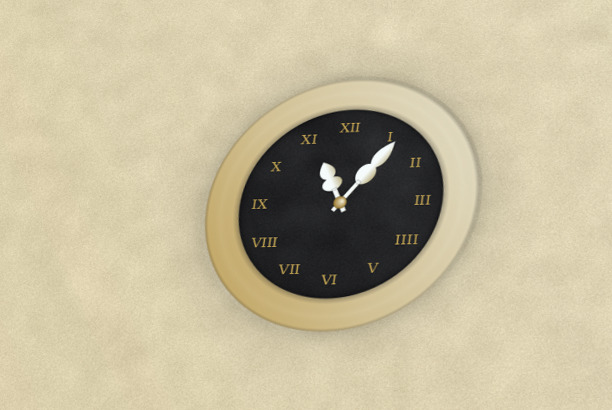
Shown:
11,06
